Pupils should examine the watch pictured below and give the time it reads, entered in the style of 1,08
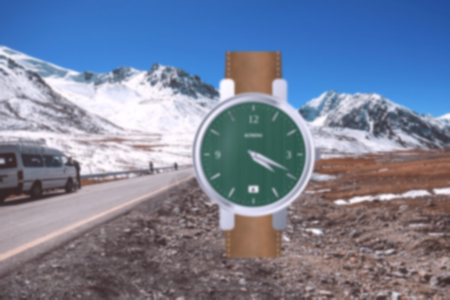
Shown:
4,19
